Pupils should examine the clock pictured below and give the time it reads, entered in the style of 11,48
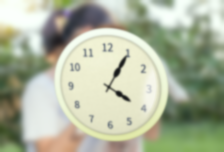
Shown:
4,05
